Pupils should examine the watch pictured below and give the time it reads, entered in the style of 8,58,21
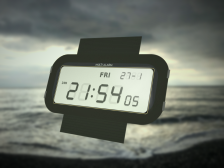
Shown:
21,54,05
